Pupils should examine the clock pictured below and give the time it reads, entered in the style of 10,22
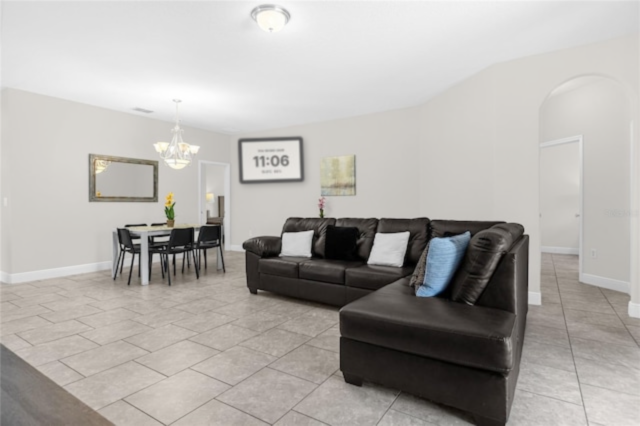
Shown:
11,06
